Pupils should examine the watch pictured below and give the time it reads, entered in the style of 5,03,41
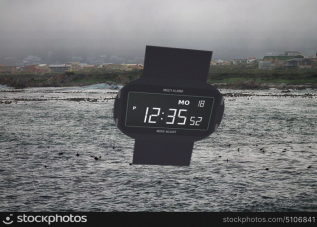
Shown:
12,35,52
